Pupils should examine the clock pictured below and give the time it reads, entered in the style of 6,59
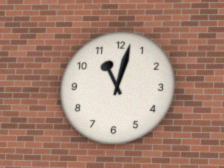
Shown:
11,02
